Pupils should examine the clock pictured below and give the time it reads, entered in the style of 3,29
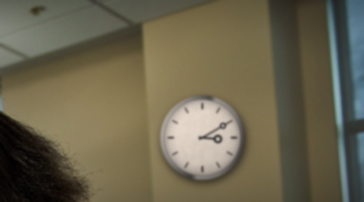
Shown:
3,10
